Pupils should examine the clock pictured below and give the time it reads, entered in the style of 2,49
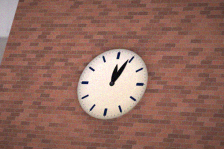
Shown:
12,04
